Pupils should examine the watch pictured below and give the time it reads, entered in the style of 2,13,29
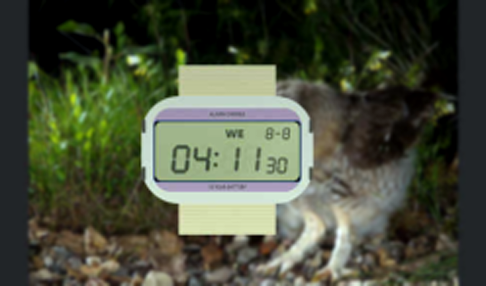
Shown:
4,11,30
